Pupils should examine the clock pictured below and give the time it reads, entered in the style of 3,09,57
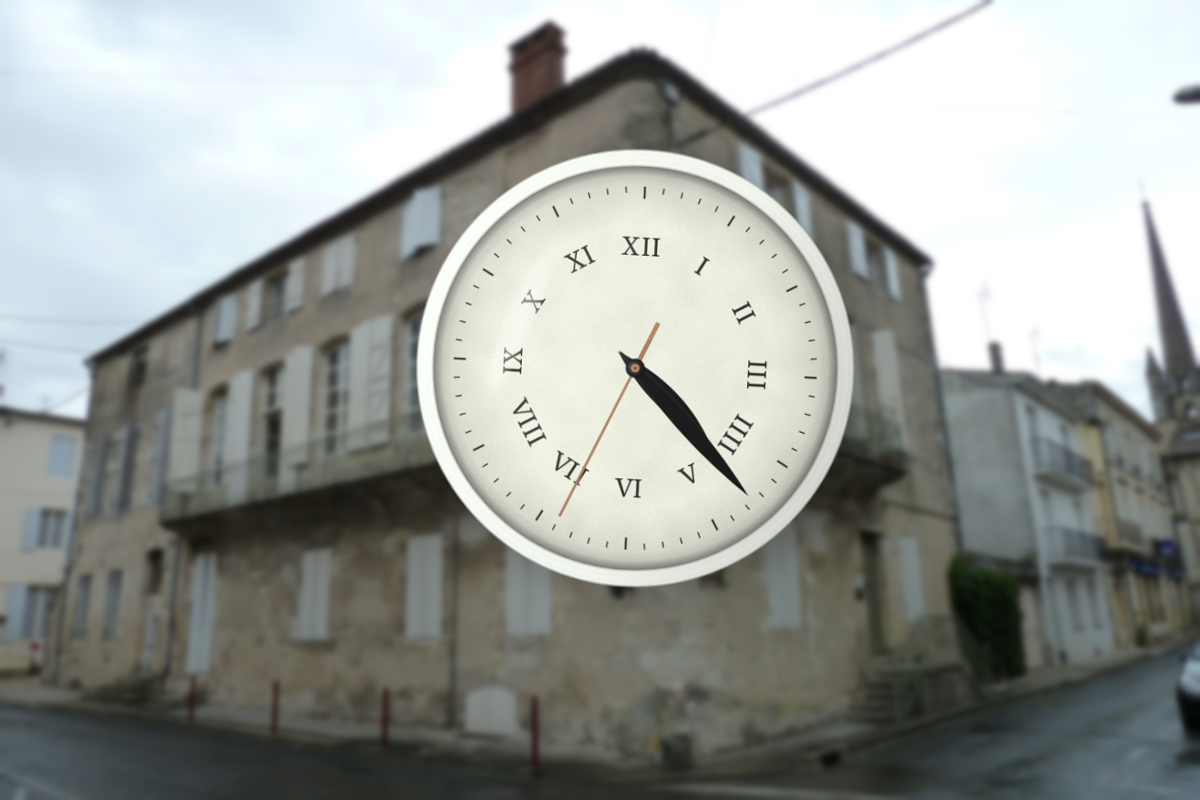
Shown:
4,22,34
